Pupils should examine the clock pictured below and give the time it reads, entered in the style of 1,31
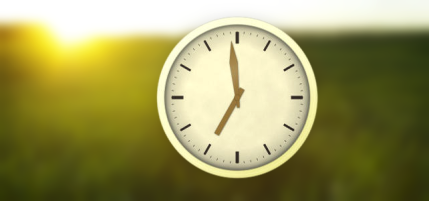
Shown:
6,59
